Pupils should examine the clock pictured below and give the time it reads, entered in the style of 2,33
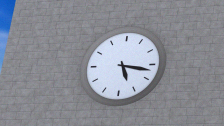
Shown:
5,17
